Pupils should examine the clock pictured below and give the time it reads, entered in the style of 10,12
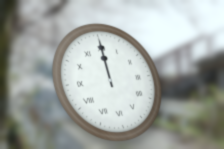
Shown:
12,00
